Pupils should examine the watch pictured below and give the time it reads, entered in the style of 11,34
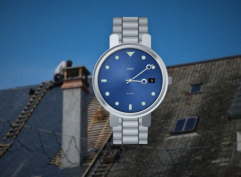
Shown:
3,09
